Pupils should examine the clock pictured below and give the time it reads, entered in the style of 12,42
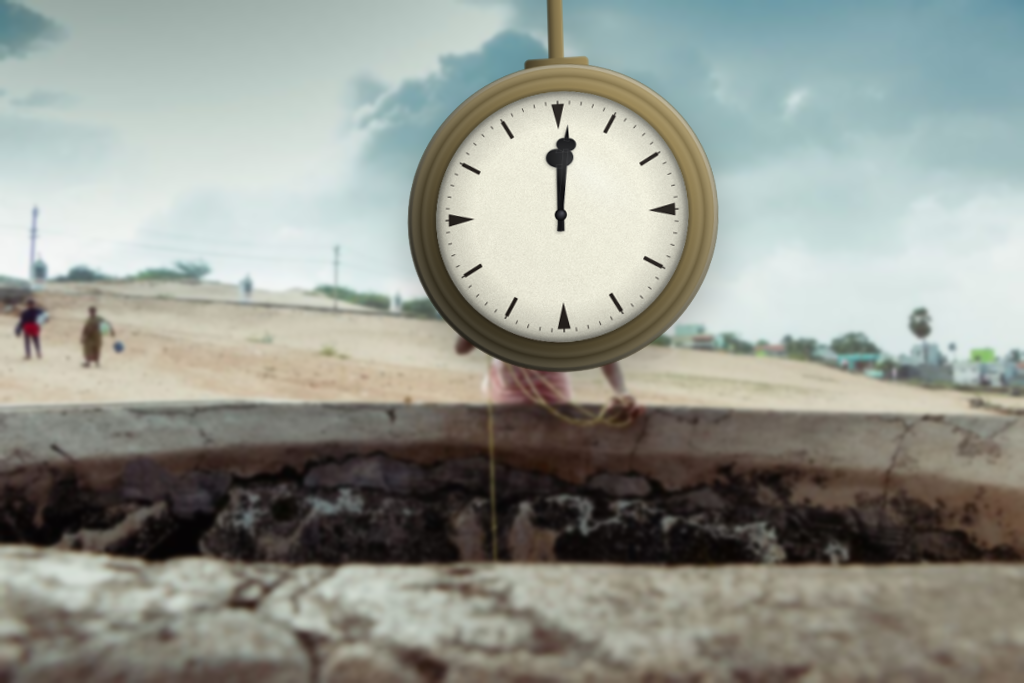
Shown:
12,01
